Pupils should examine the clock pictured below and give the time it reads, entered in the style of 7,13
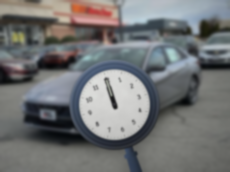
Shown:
12,00
